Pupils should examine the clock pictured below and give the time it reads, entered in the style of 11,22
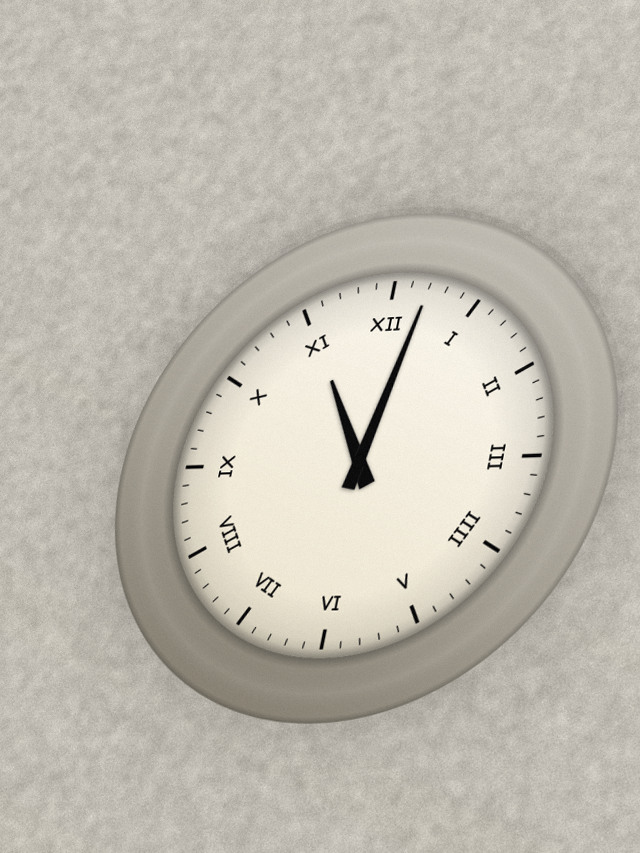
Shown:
11,02
